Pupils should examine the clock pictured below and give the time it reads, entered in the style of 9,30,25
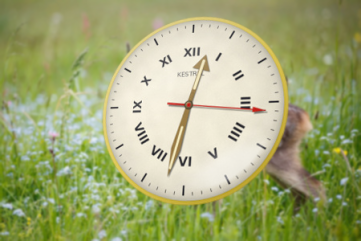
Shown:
12,32,16
